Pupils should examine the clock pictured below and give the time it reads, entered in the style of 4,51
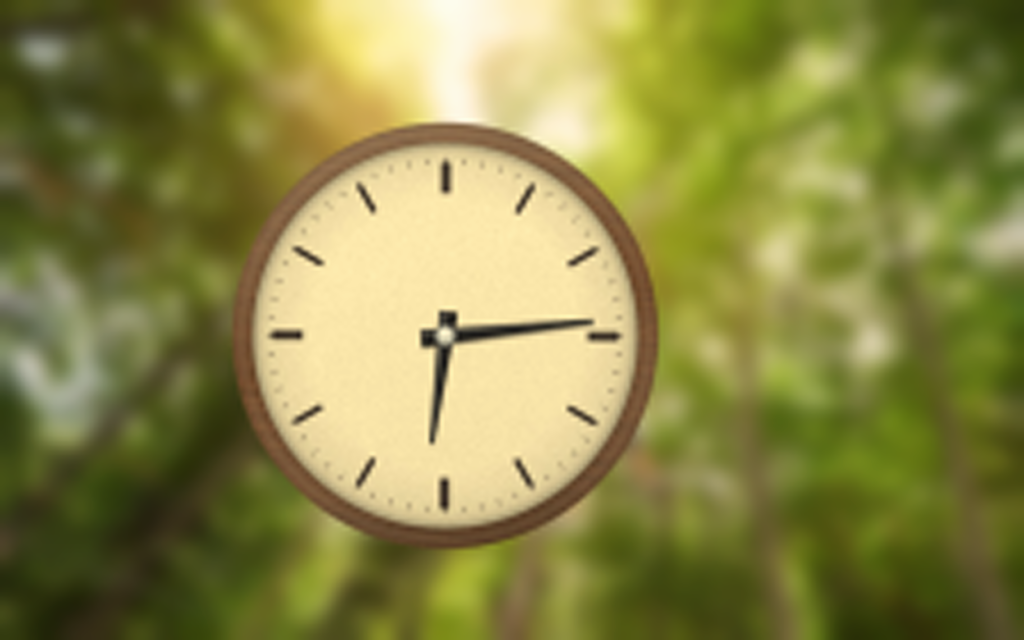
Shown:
6,14
